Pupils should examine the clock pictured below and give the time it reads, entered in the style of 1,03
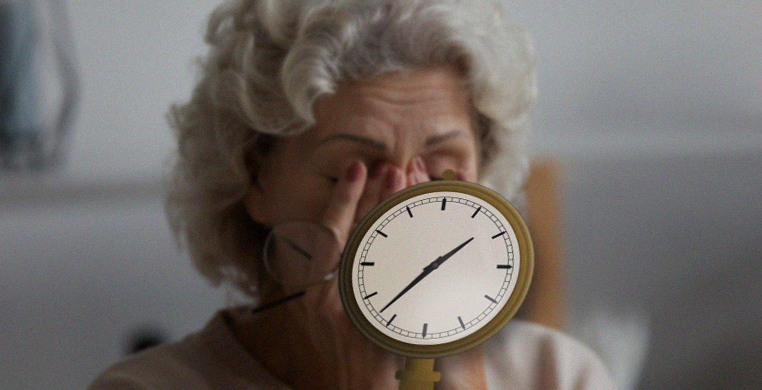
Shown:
1,37
